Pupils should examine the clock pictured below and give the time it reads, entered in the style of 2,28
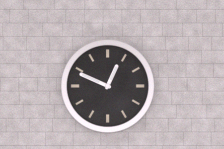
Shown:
12,49
